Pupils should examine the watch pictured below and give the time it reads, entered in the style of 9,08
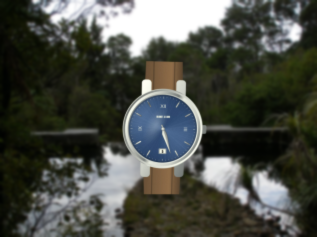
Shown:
5,27
